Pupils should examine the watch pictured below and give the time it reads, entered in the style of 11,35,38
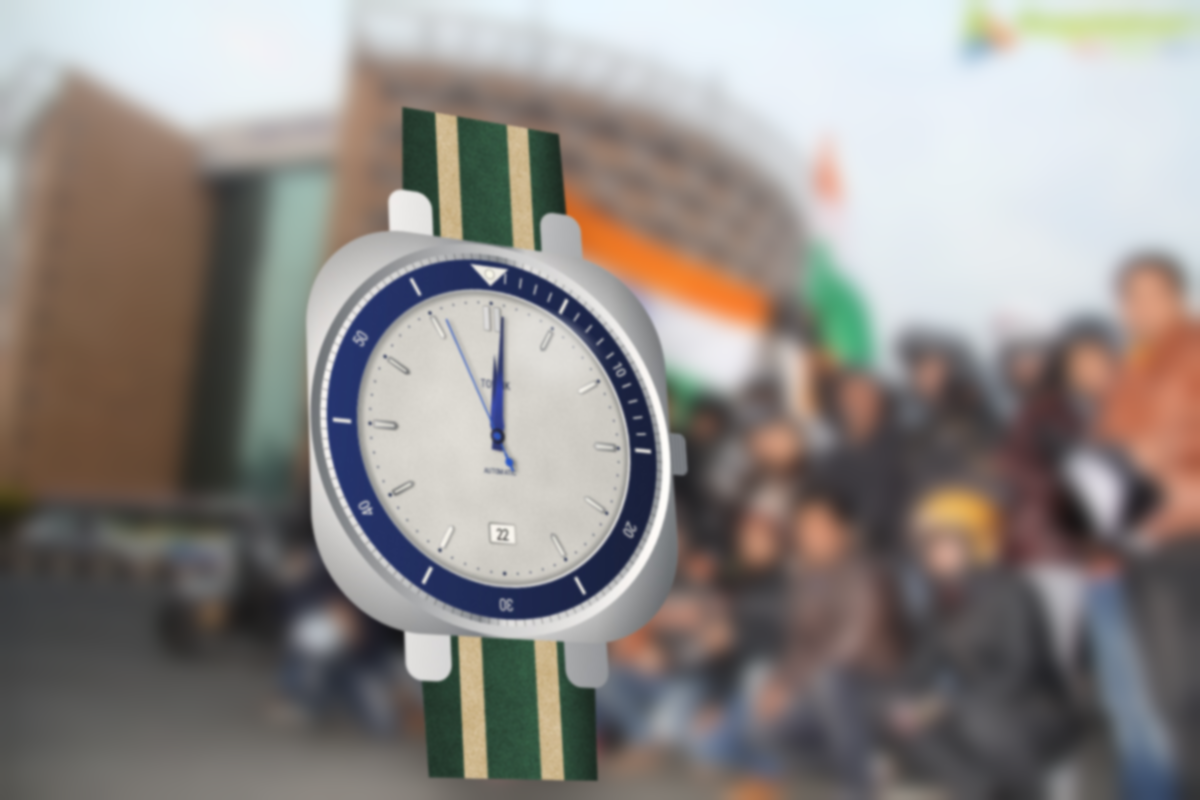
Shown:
12,00,56
